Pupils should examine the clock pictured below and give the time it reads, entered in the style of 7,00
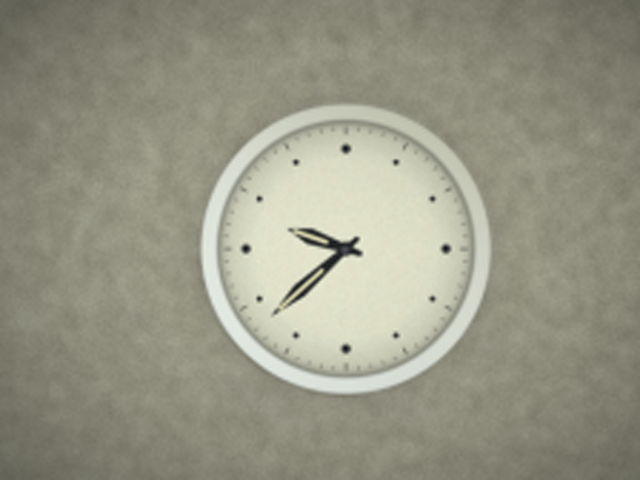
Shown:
9,38
